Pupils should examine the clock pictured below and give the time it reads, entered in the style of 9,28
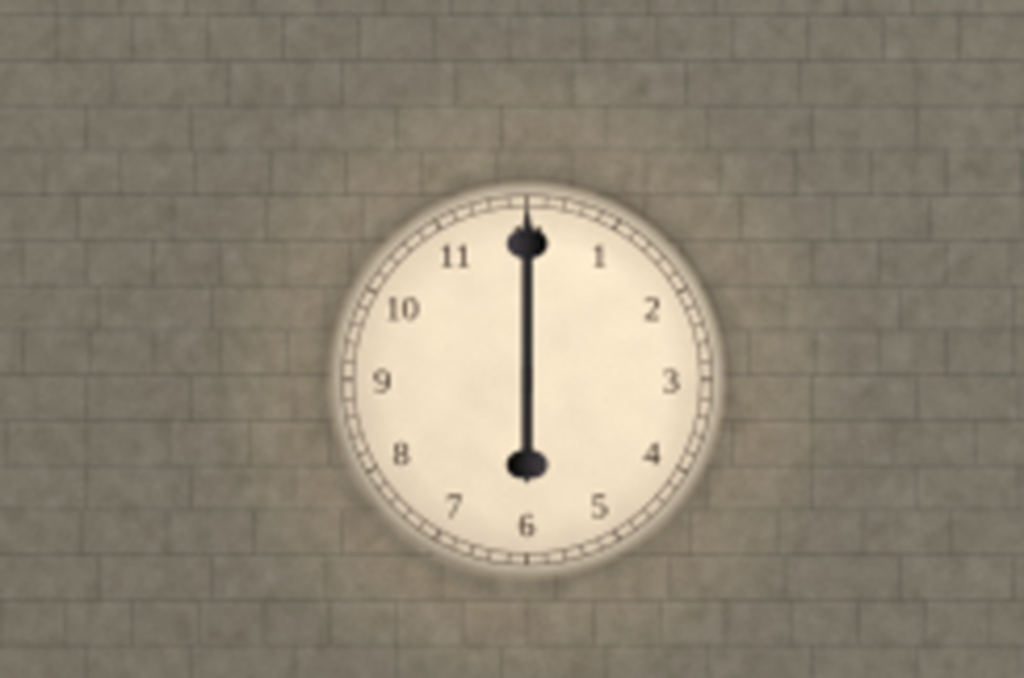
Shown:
6,00
